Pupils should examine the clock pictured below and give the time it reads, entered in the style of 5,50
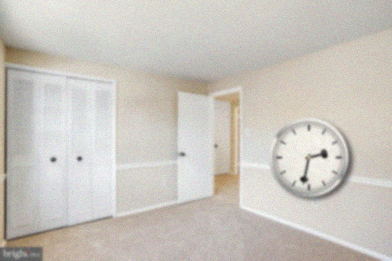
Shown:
2,32
